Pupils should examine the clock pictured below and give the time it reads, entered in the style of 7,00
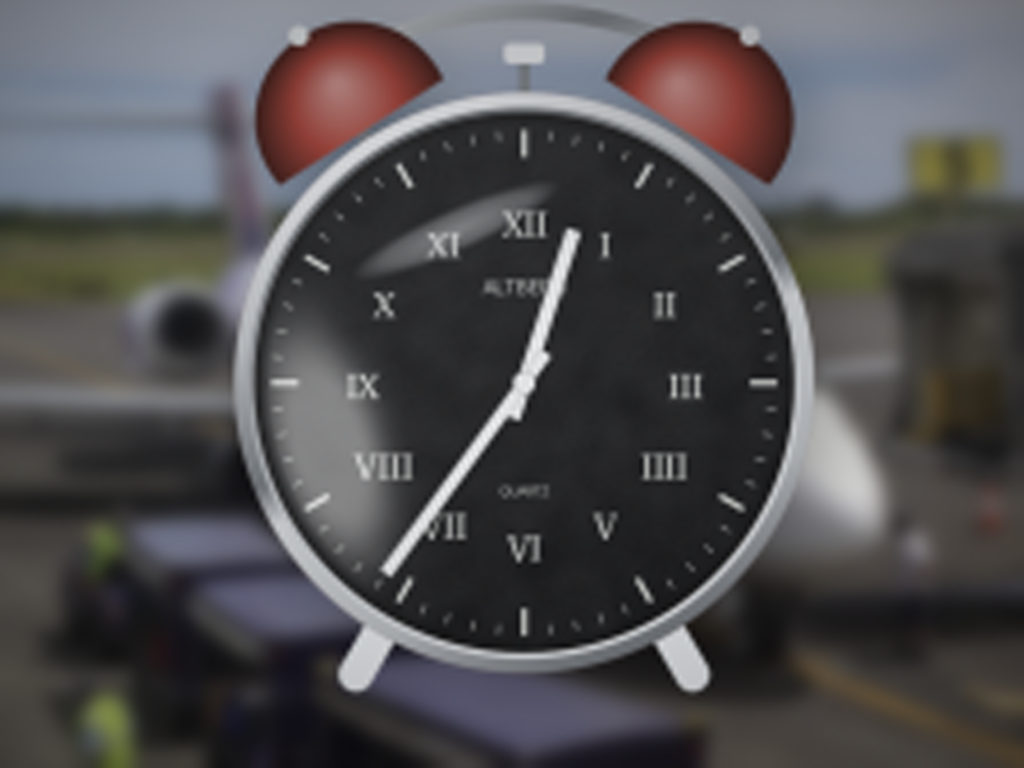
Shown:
12,36
